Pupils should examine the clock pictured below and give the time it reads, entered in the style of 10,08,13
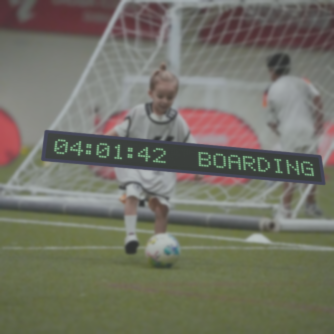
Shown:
4,01,42
